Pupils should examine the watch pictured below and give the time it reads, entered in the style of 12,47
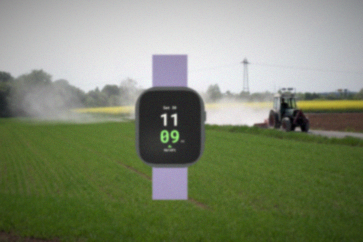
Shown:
11,09
